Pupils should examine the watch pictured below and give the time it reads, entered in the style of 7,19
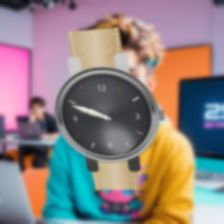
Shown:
9,49
